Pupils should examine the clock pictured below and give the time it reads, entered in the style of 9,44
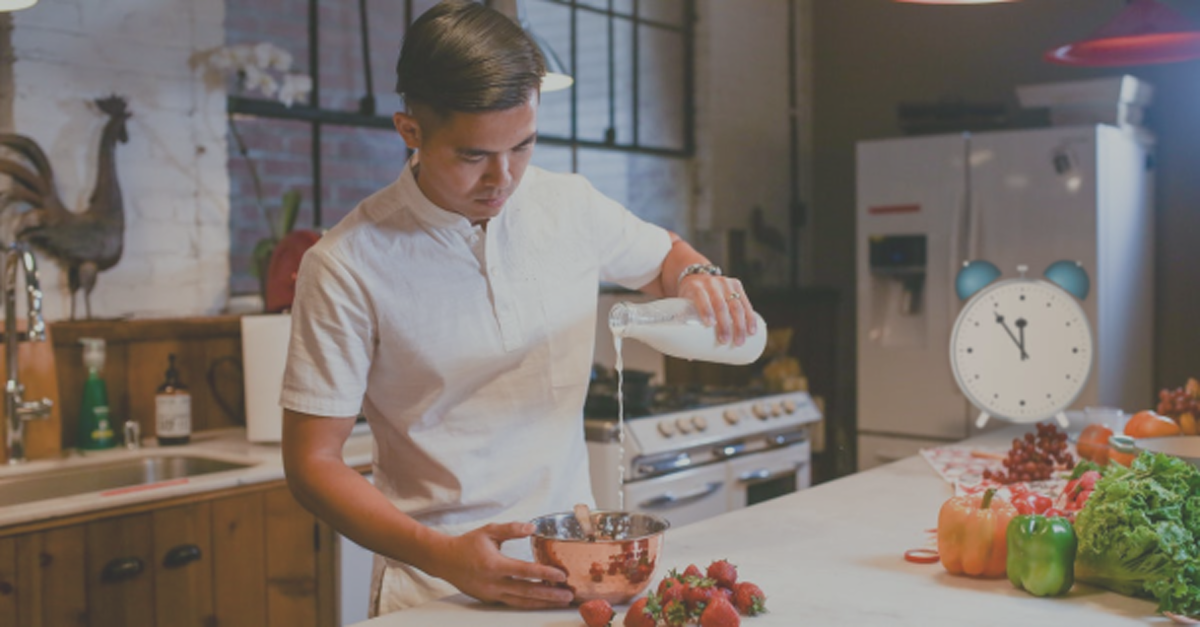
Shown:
11,54
